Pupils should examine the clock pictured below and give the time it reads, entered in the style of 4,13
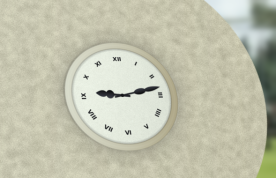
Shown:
9,13
